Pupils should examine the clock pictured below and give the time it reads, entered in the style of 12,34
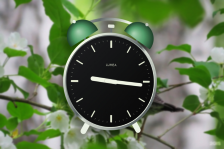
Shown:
9,16
